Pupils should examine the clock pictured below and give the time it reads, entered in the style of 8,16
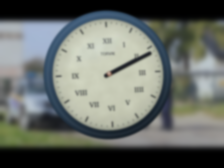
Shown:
2,11
